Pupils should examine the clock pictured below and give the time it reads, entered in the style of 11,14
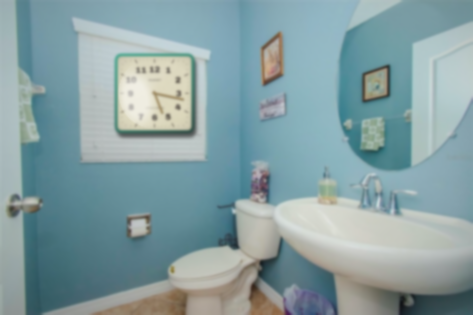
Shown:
5,17
